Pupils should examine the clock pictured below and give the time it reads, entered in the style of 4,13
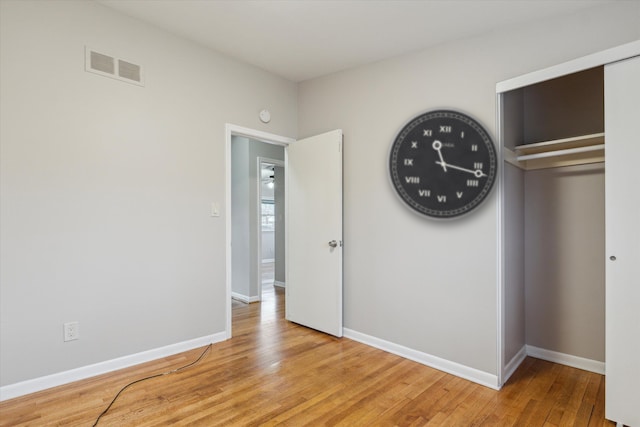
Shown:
11,17
